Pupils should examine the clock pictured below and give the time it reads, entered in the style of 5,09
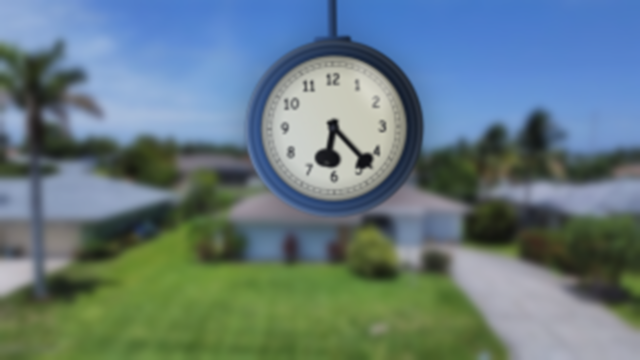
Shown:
6,23
